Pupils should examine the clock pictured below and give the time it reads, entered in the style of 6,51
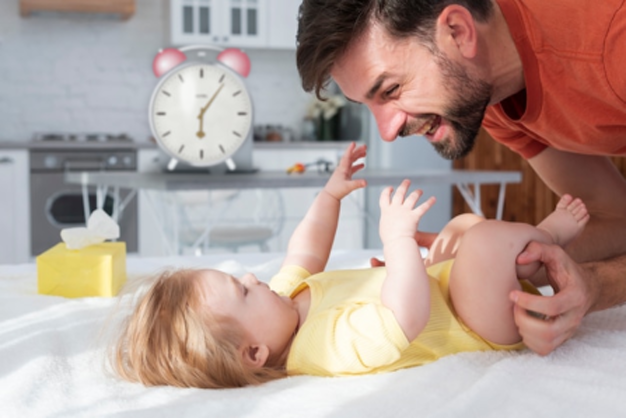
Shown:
6,06
